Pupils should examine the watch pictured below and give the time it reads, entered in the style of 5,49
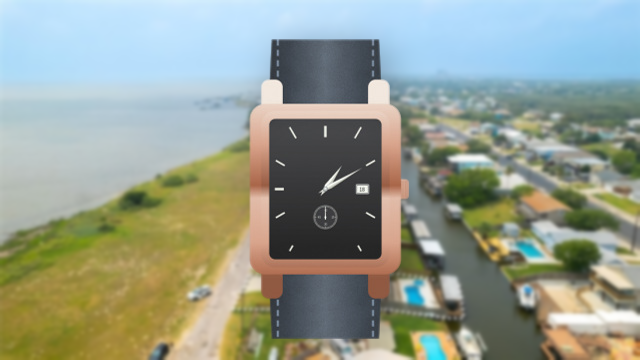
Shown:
1,10
